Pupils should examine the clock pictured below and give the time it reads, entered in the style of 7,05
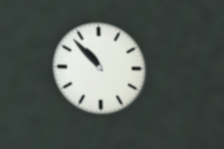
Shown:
10,53
